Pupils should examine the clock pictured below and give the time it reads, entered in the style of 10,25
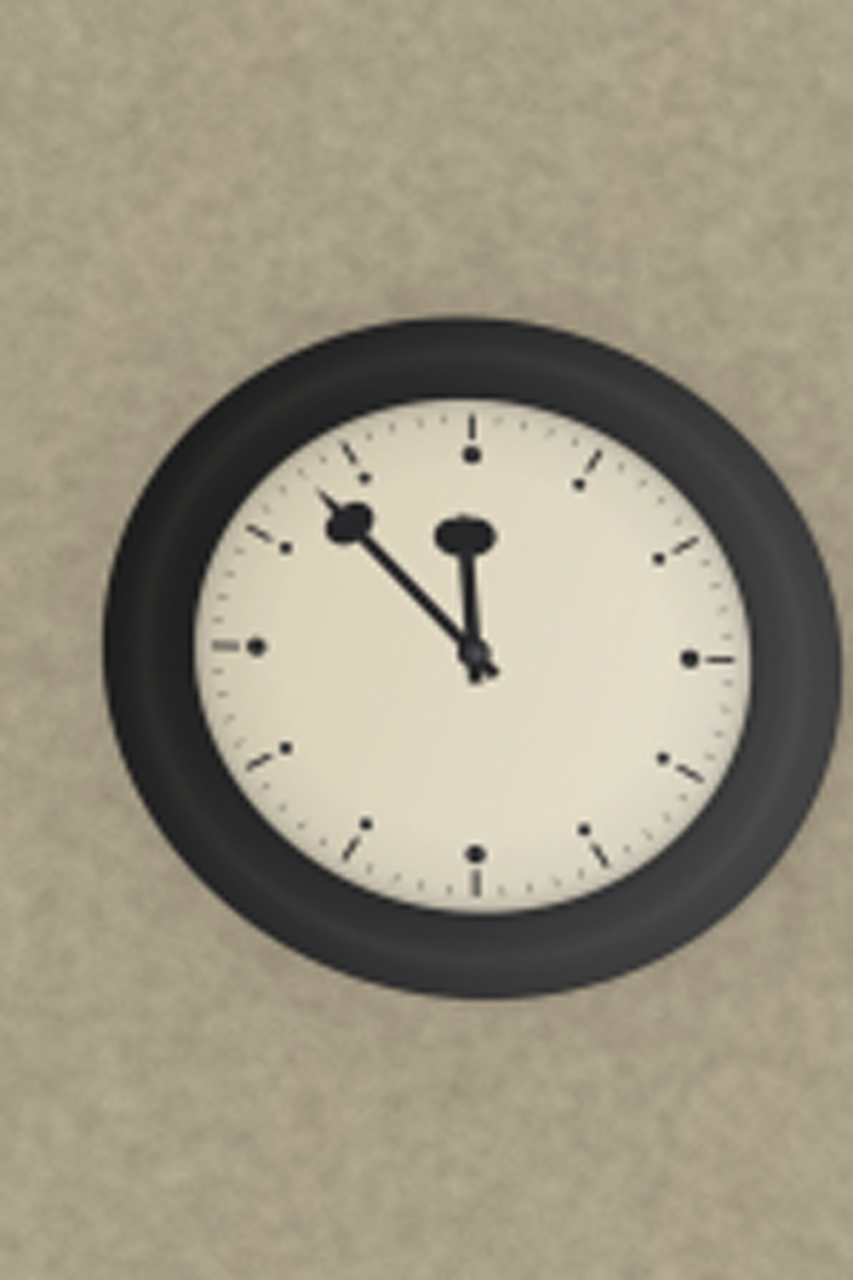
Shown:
11,53
